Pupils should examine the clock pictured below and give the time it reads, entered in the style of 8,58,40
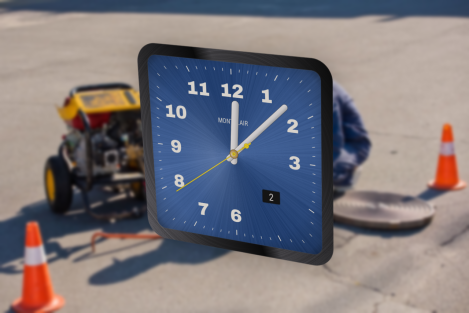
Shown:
12,07,39
